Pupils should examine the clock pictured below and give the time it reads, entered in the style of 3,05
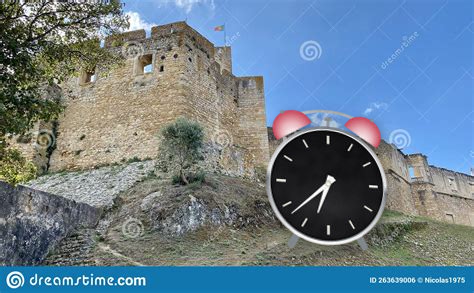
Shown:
6,38
